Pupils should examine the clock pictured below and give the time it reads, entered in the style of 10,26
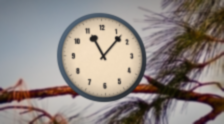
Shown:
11,07
